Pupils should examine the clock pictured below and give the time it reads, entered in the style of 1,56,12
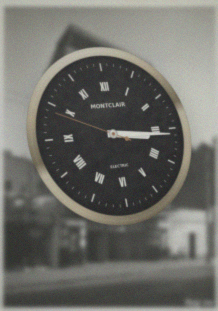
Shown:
3,15,49
